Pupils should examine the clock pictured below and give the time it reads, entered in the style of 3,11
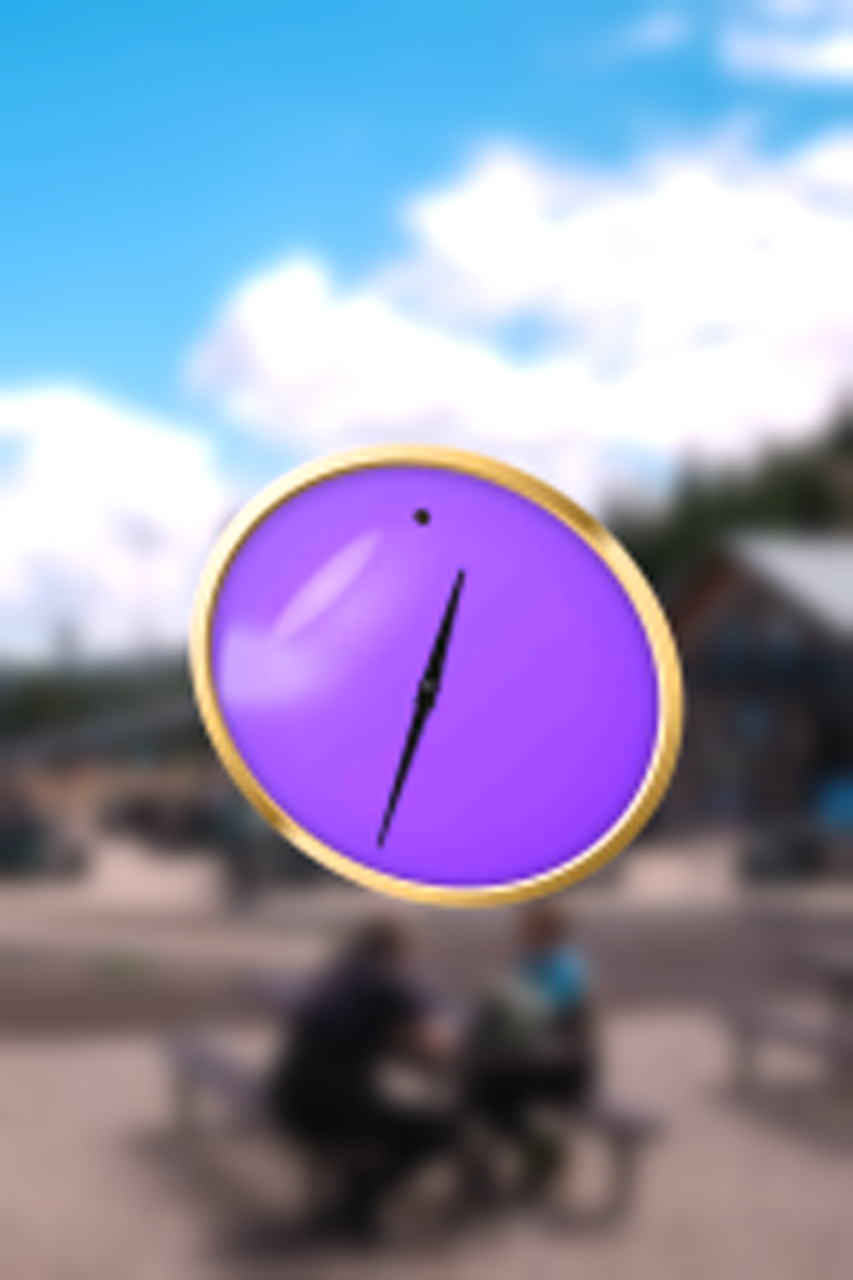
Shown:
12,33
